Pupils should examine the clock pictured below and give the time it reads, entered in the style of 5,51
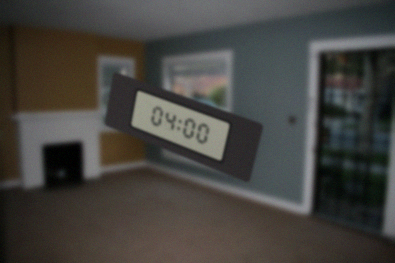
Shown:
4,00
